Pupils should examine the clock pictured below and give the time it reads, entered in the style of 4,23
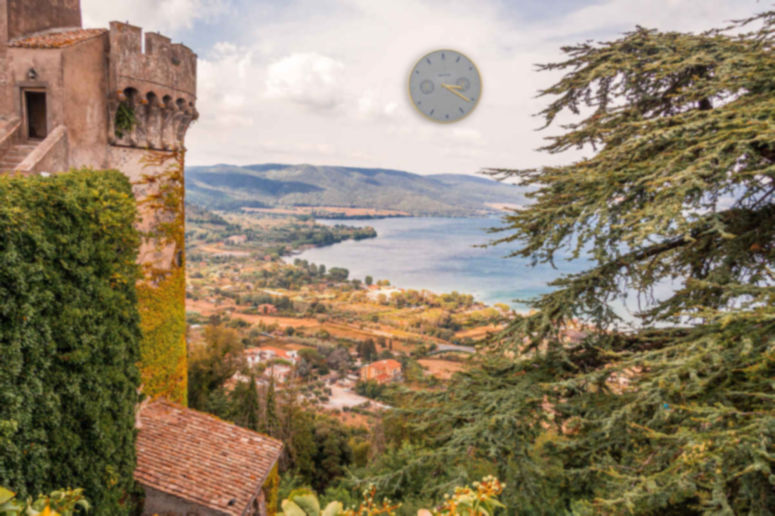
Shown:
3,21
